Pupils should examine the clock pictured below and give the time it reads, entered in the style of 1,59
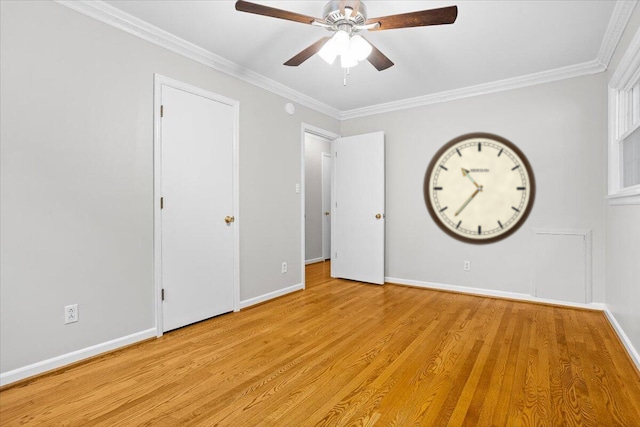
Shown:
10,37
